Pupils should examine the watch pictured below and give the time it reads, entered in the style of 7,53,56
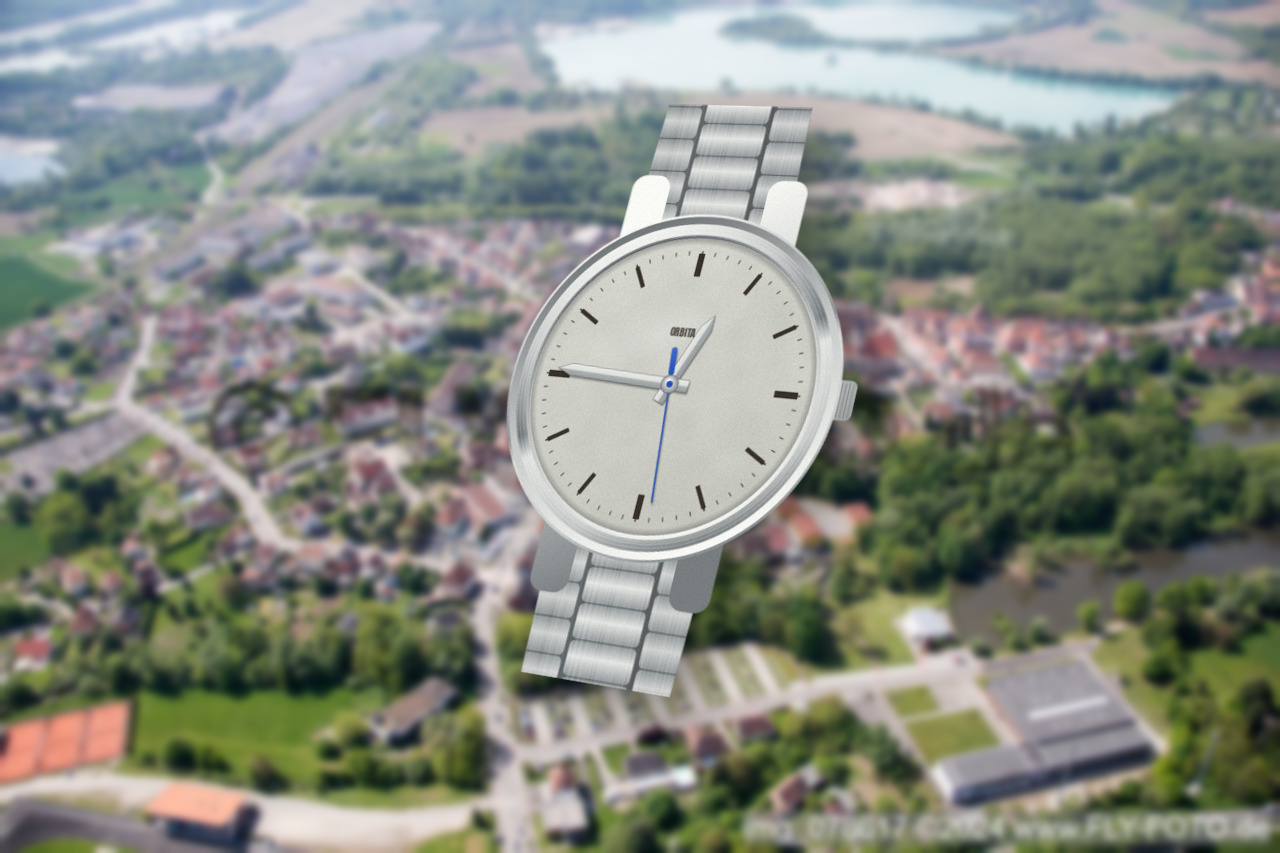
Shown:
12,45,29
